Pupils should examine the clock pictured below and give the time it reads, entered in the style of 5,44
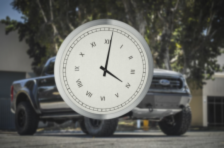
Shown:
4,01
